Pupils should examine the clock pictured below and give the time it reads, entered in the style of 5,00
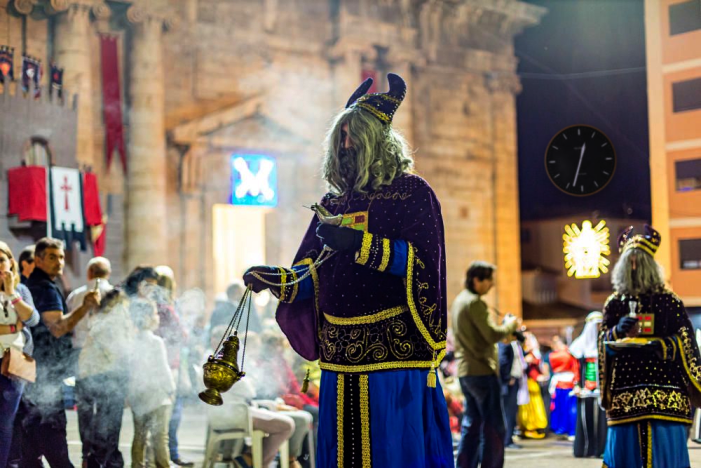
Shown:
12,33
